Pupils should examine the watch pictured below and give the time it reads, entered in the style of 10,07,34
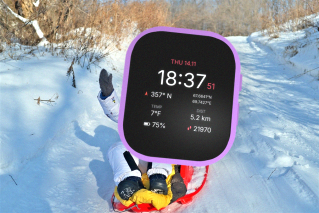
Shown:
18,37,51
